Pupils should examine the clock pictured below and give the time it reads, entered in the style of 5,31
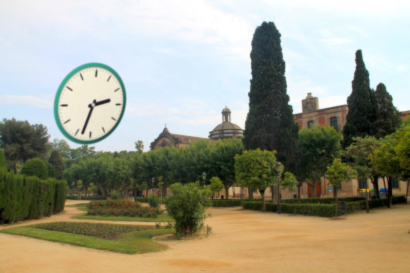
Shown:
2,33
